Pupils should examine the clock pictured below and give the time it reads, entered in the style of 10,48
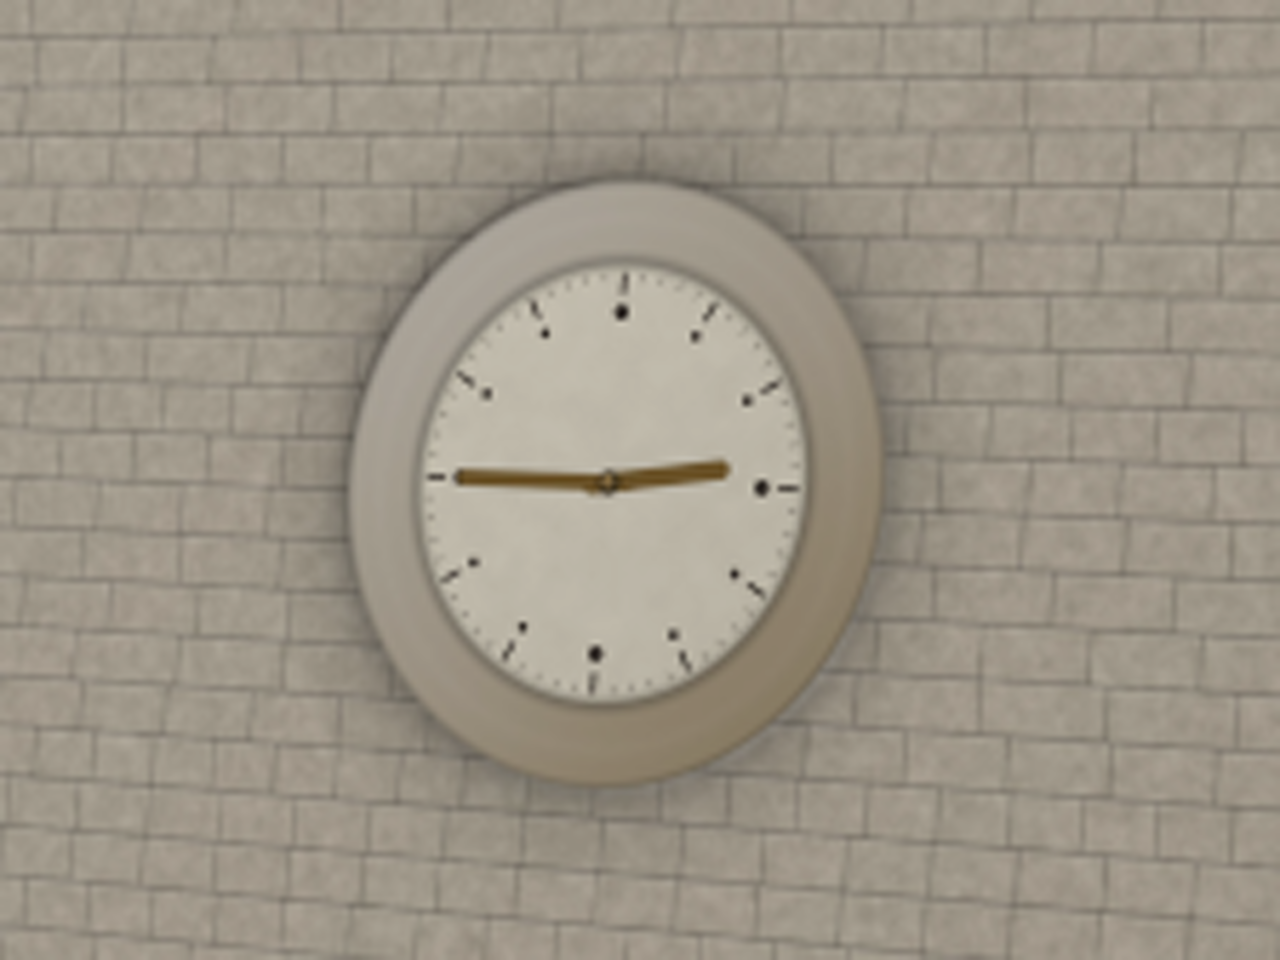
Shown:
2,45
